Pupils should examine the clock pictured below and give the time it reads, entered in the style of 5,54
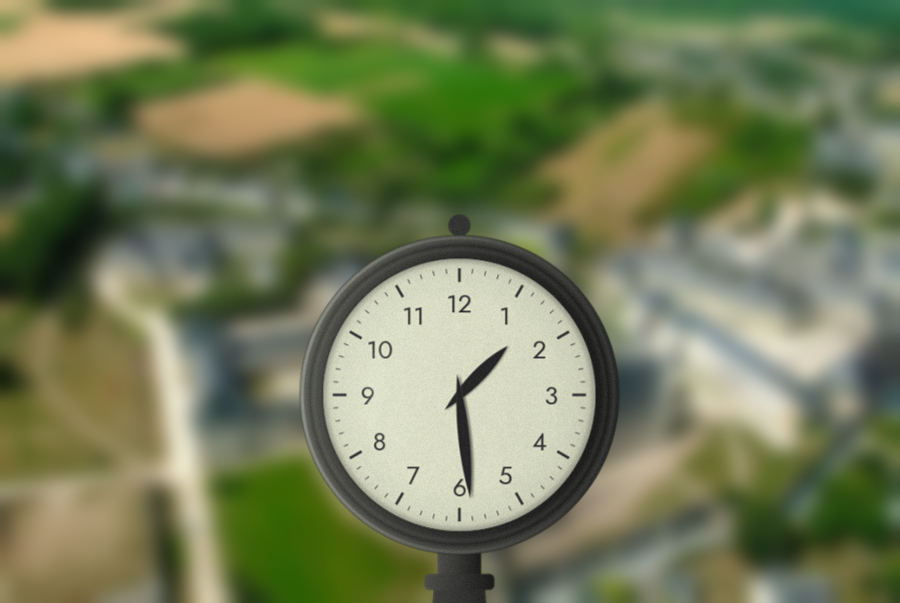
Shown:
1,29
